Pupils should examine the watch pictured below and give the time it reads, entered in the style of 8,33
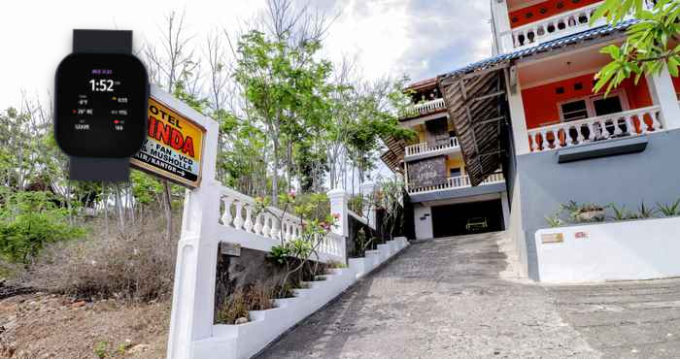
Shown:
1,52
